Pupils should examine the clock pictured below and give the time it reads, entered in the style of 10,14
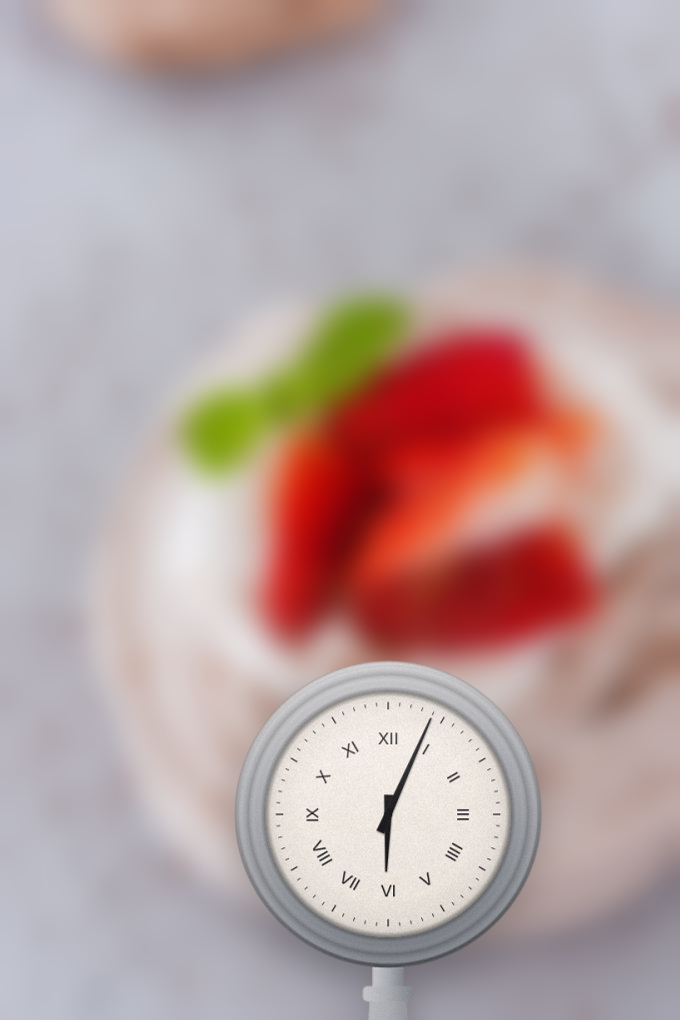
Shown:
6,04
